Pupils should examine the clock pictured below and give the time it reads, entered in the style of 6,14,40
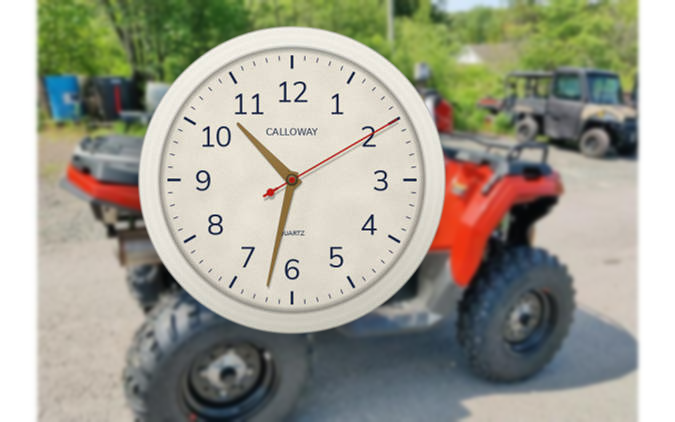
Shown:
10,32,10
